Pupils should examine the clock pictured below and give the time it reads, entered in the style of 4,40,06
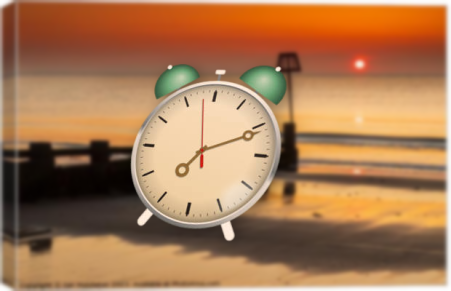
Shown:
7,10,58
